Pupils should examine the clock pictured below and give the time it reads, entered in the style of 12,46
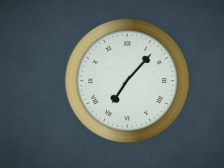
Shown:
7,07
